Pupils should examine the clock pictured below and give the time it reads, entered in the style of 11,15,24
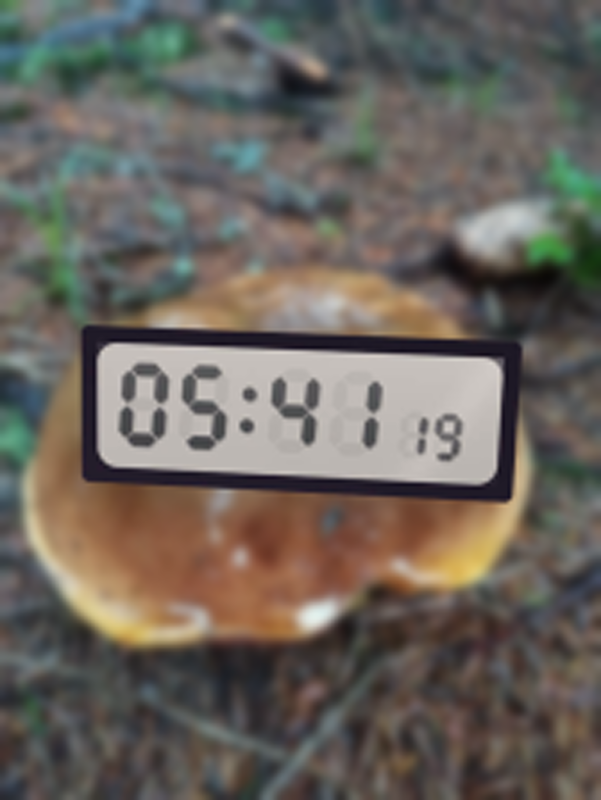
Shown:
5,41,19
